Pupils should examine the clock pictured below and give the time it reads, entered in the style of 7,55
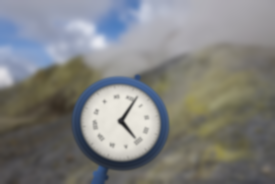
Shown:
4,02
